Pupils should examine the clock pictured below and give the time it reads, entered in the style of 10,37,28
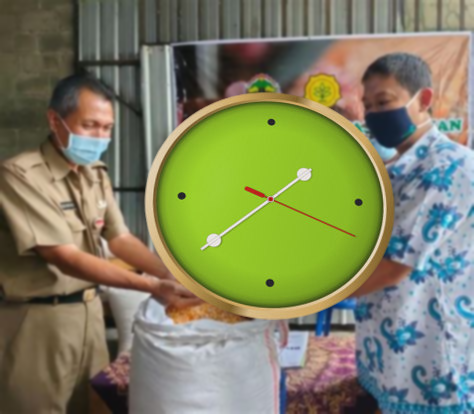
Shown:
1,38,19
